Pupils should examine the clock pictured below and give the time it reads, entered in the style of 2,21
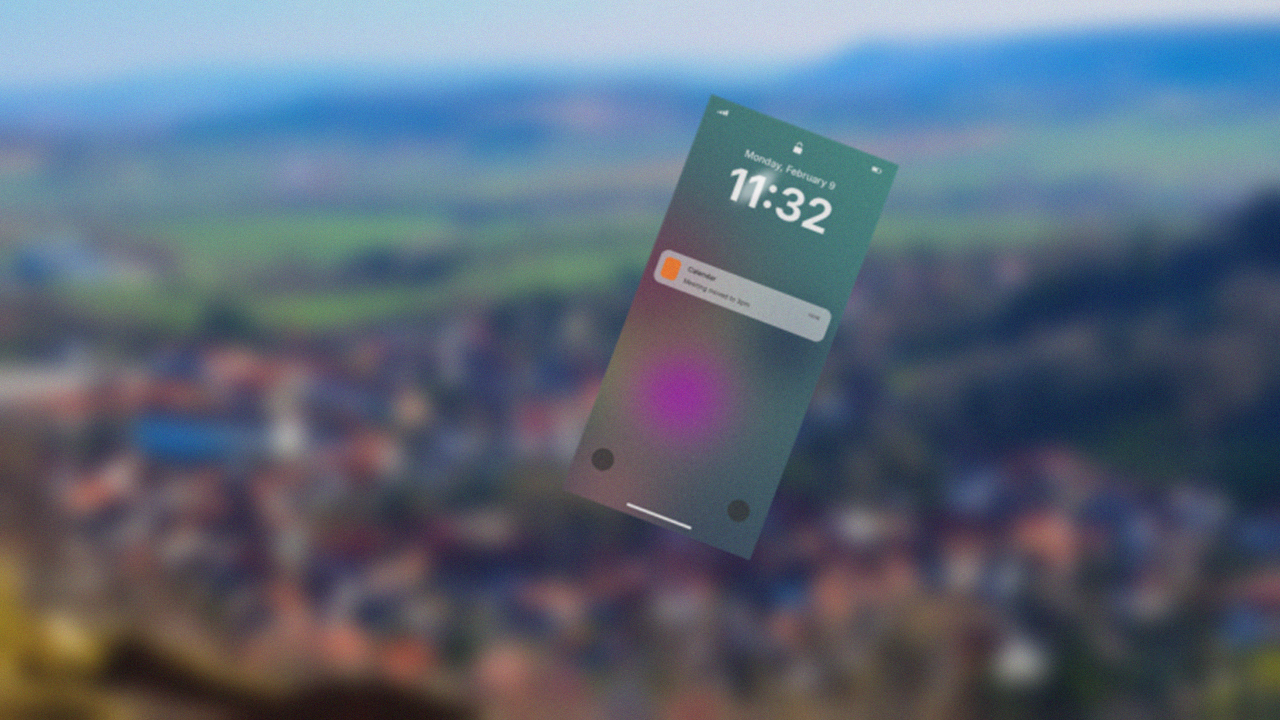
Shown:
11,32
